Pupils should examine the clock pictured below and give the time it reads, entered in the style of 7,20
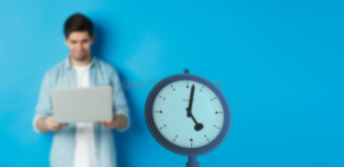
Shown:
5,02
